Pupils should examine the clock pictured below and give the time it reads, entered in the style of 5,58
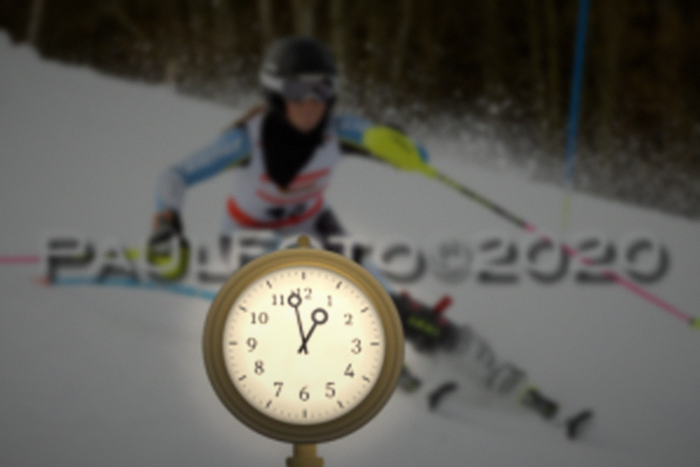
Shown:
12,58
